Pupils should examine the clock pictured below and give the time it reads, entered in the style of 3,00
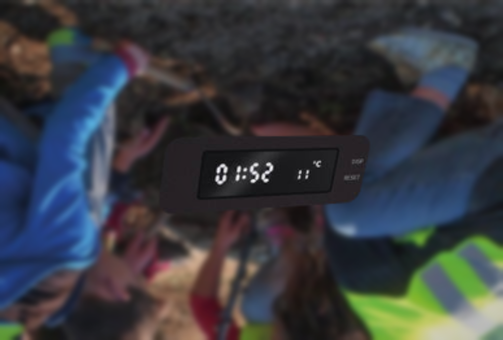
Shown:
1,52
